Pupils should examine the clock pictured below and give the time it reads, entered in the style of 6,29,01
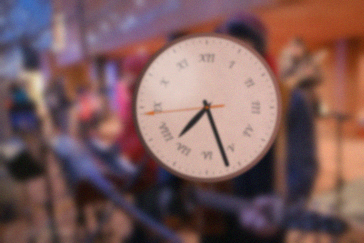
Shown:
7,26,44
